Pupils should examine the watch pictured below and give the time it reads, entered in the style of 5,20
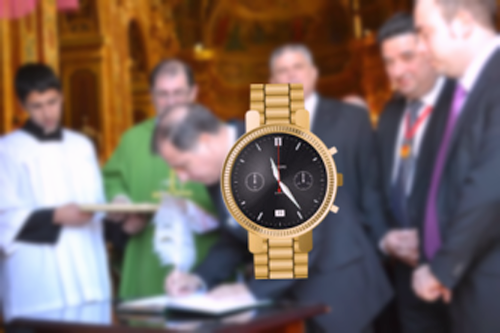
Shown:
11,24
